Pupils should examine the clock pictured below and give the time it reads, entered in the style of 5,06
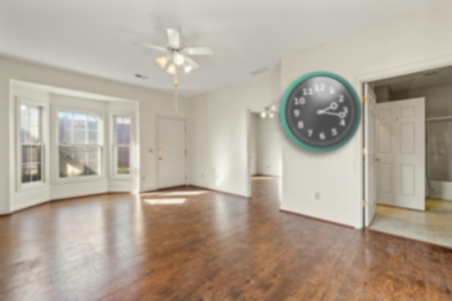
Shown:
2,17
